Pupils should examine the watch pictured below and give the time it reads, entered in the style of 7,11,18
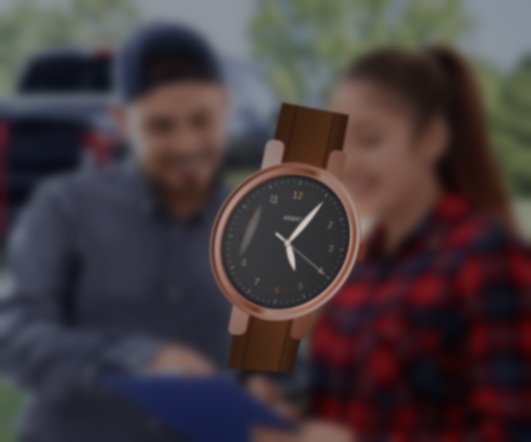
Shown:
5,05,20
